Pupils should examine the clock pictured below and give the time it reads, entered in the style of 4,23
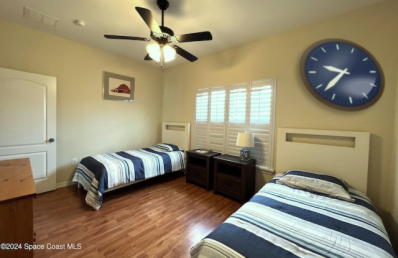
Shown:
9,38
